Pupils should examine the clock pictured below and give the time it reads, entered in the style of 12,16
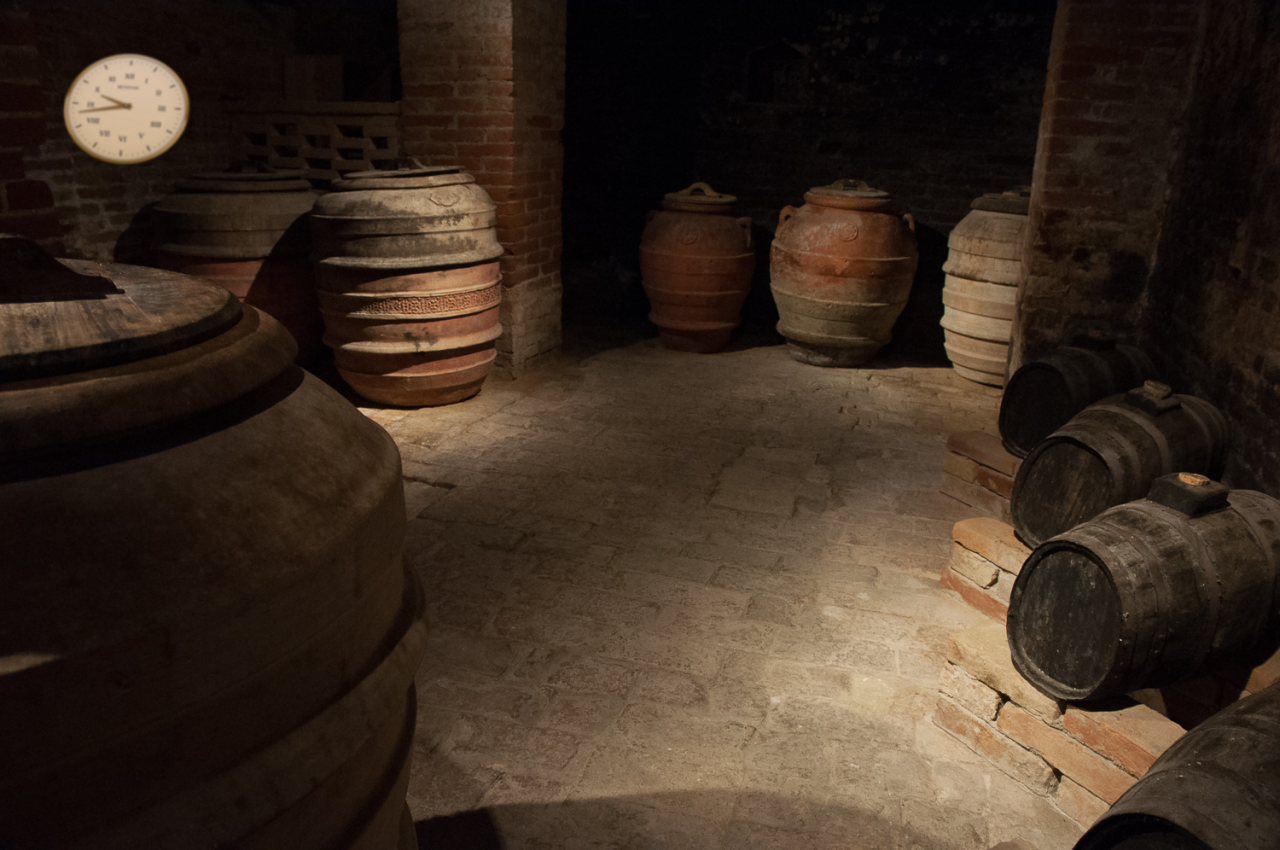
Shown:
9,43
